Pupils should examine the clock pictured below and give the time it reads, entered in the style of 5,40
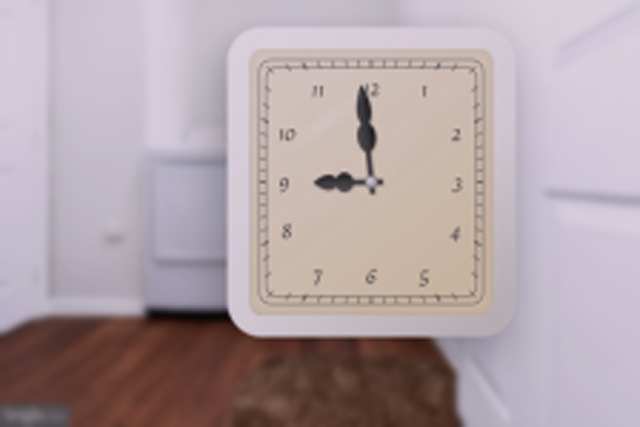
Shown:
8,59
